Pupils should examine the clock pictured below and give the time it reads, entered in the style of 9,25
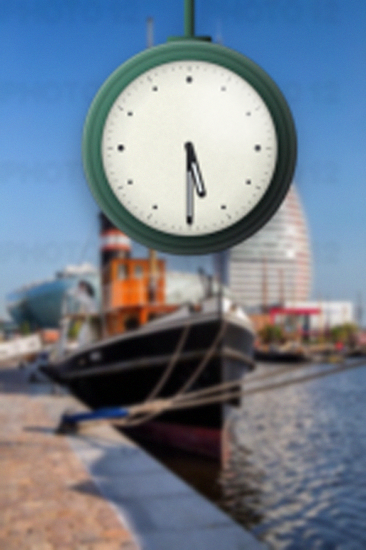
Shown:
5,30
